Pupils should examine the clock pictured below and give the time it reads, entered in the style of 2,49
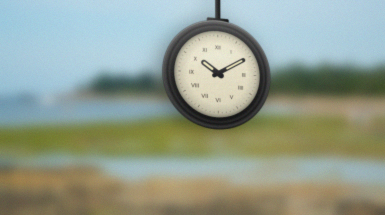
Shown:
10,10
